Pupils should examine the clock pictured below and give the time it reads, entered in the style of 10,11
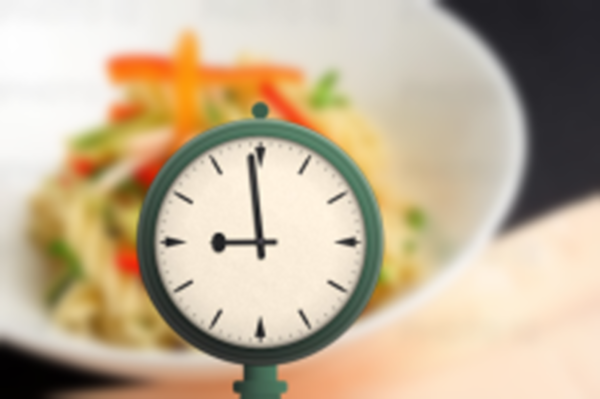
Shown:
8,59
